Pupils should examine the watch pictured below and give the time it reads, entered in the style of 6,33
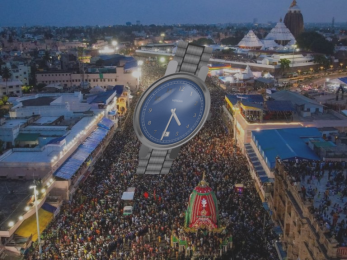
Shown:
4,31
